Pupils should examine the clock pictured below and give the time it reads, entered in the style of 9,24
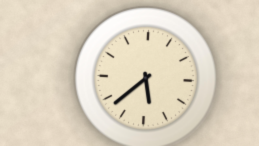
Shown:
5,38
